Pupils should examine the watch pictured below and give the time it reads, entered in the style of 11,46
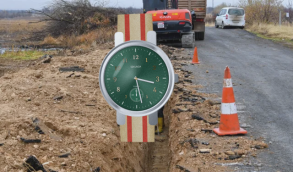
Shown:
3,28
